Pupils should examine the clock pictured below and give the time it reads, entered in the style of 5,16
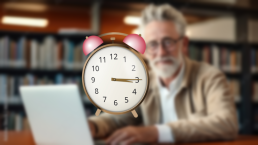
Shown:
3,15
